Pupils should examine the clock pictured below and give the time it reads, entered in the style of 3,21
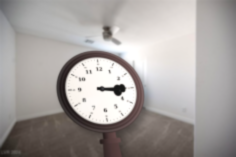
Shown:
3,15
